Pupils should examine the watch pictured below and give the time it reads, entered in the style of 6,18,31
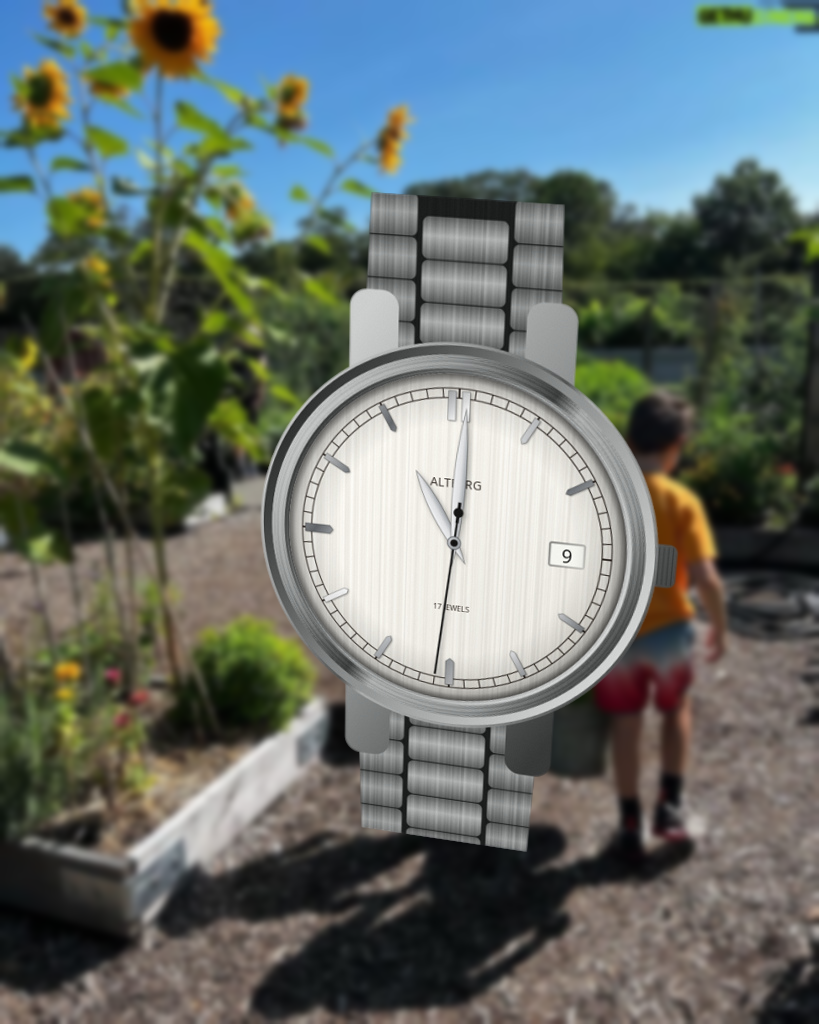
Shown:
11,00,31
